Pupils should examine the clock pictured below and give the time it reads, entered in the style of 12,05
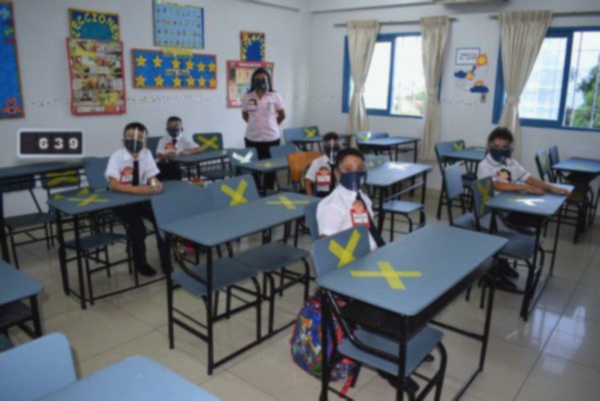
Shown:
6,39
